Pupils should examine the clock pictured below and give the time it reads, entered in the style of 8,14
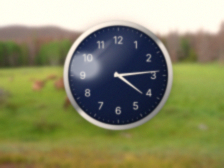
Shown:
4,14
